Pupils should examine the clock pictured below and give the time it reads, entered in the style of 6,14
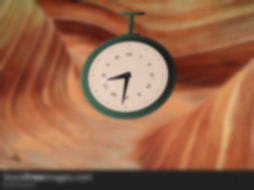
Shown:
8,31
